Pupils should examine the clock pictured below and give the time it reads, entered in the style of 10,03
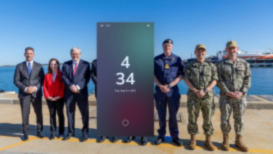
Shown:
4,34
